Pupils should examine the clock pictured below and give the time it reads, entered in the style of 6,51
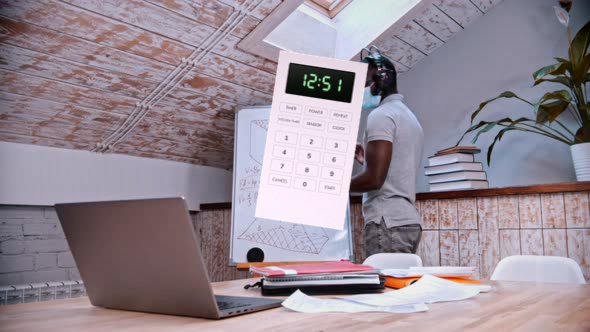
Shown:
12,51
